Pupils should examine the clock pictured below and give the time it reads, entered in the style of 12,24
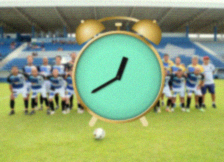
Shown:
12,40
